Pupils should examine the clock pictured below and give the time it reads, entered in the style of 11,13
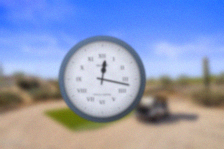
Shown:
12,17
